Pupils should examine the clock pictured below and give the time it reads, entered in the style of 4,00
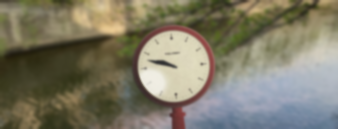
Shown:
9,48
